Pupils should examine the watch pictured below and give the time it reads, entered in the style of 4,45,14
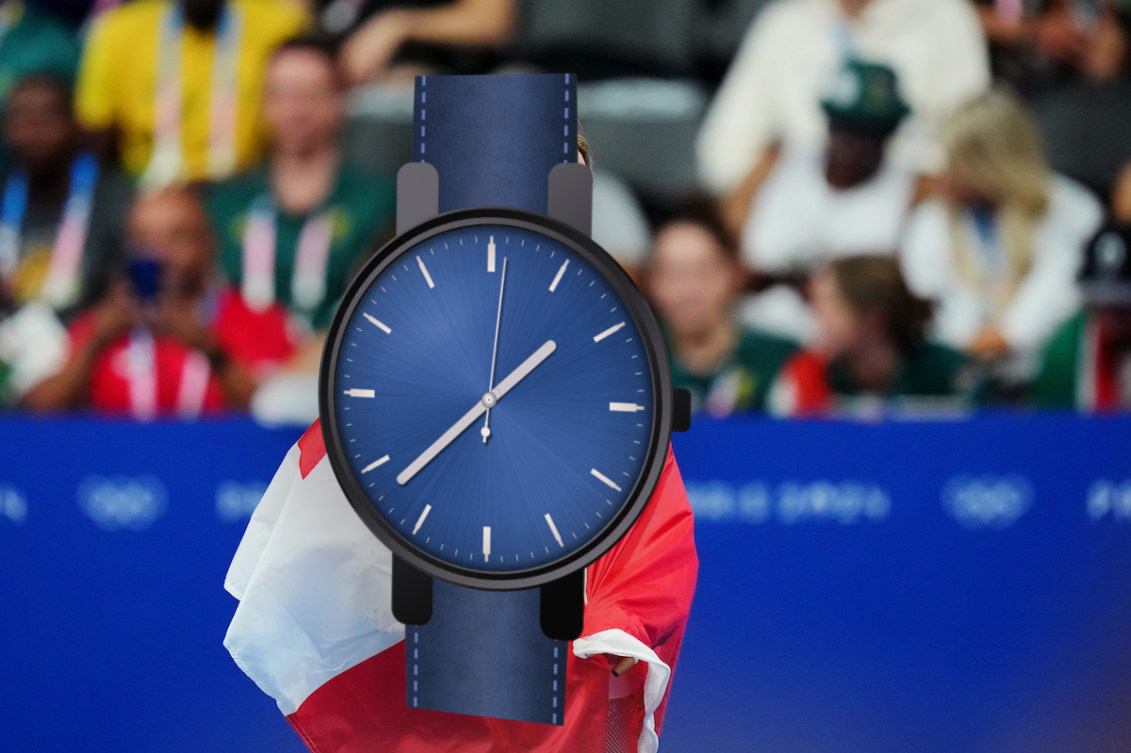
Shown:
1,38,01
